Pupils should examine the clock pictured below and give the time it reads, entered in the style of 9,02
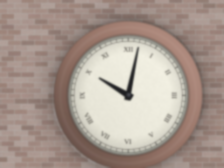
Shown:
10,02
